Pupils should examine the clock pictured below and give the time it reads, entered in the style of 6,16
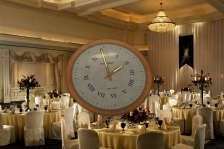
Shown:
1,59
